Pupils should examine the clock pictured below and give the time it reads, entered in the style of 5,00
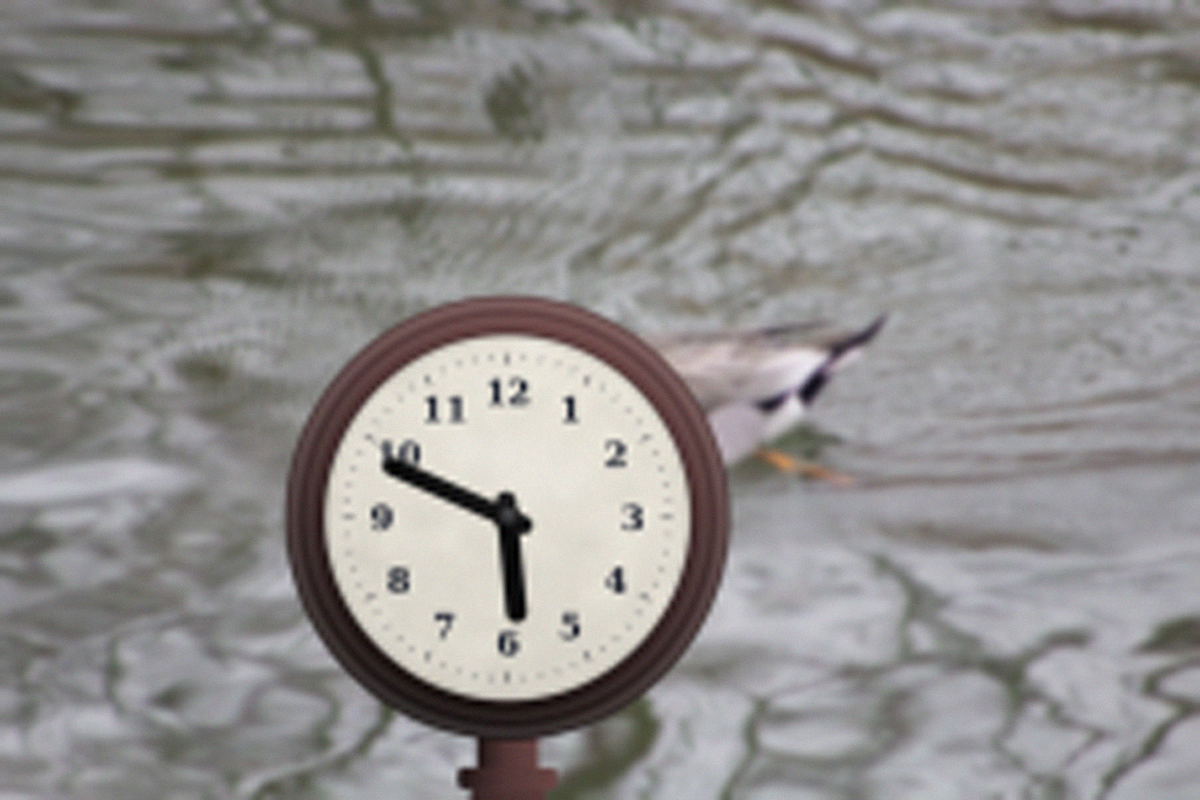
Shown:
5,49
